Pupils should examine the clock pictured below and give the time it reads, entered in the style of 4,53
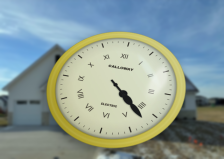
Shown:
4,22
